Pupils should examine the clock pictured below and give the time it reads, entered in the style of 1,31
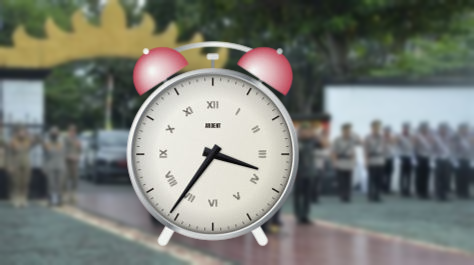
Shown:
3,36
